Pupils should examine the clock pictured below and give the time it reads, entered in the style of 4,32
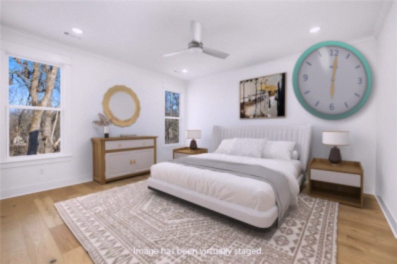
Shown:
6,01
